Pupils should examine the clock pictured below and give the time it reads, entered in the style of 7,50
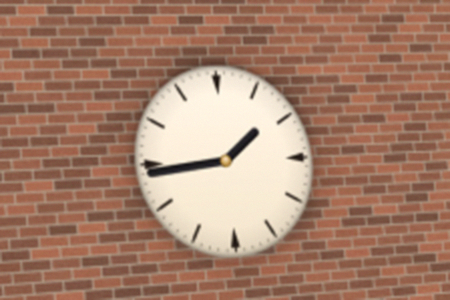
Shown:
1,44
